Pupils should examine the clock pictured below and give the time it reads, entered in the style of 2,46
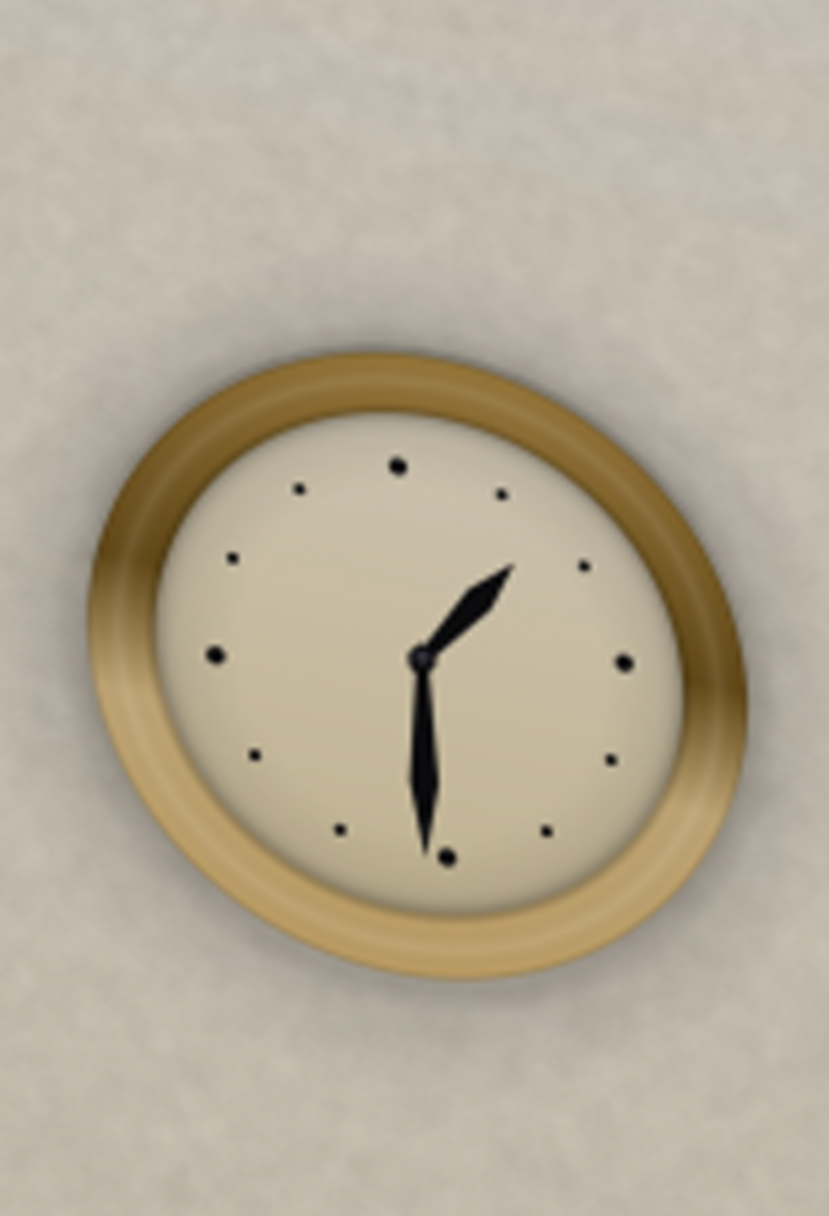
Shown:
1,31
